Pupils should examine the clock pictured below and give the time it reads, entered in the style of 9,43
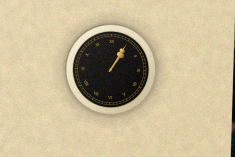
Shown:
1,05
